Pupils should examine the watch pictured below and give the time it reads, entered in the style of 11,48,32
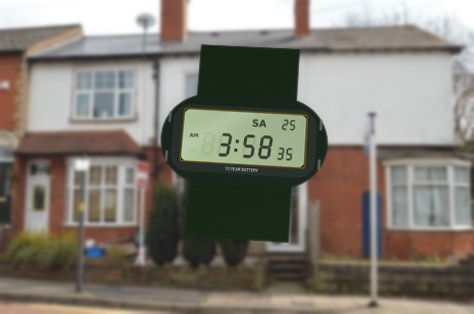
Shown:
3,58,35
